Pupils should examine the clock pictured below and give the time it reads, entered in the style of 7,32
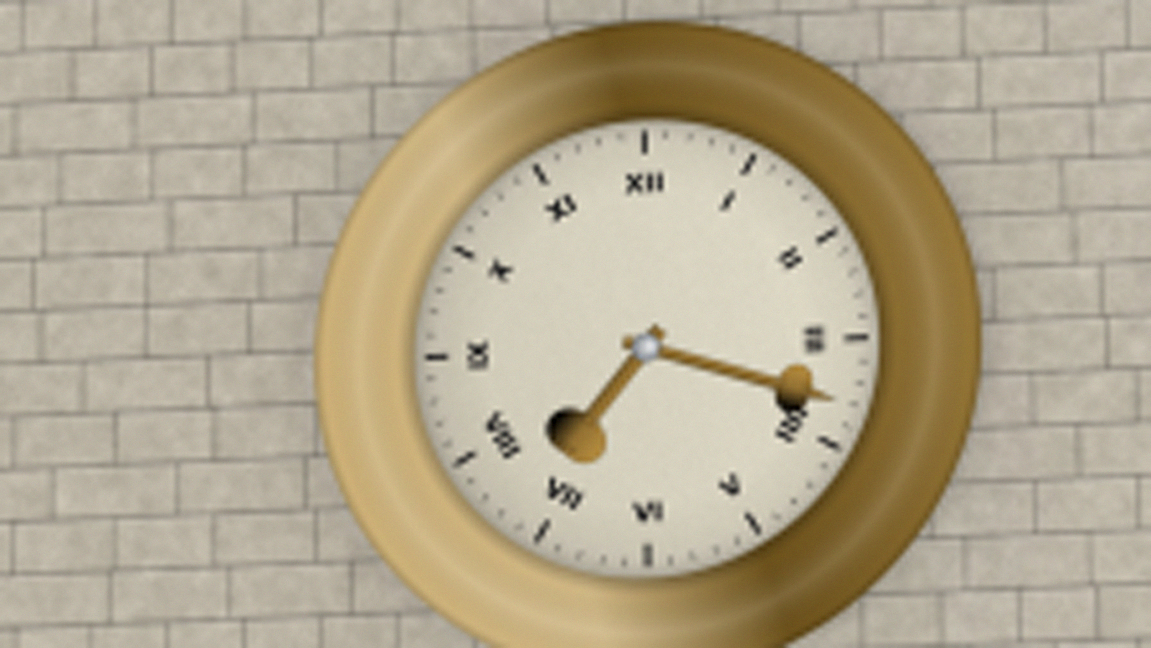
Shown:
7,18
